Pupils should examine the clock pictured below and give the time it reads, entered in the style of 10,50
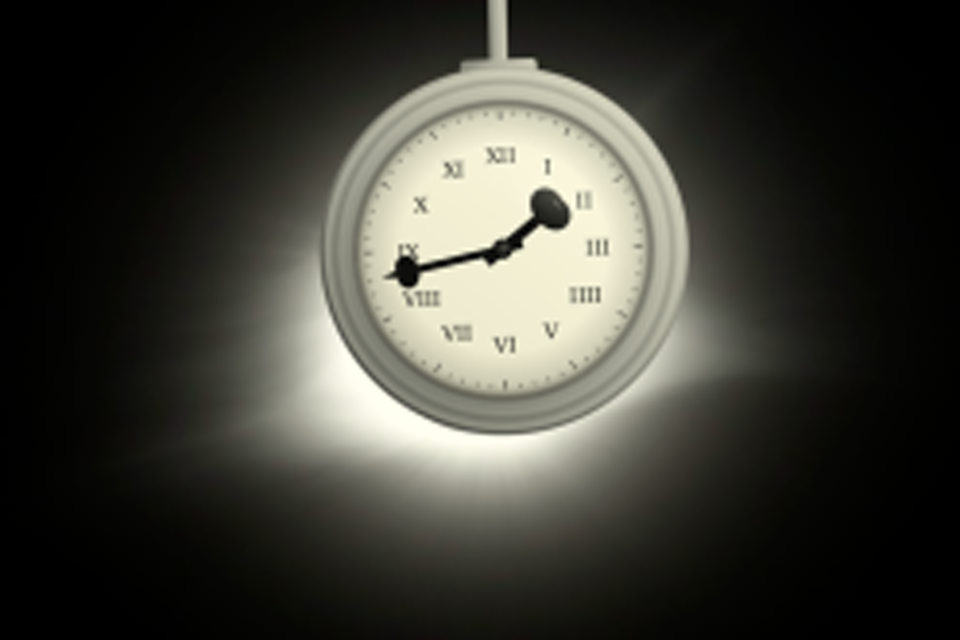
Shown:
1,43
